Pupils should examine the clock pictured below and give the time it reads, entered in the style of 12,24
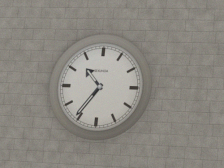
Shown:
10,36
